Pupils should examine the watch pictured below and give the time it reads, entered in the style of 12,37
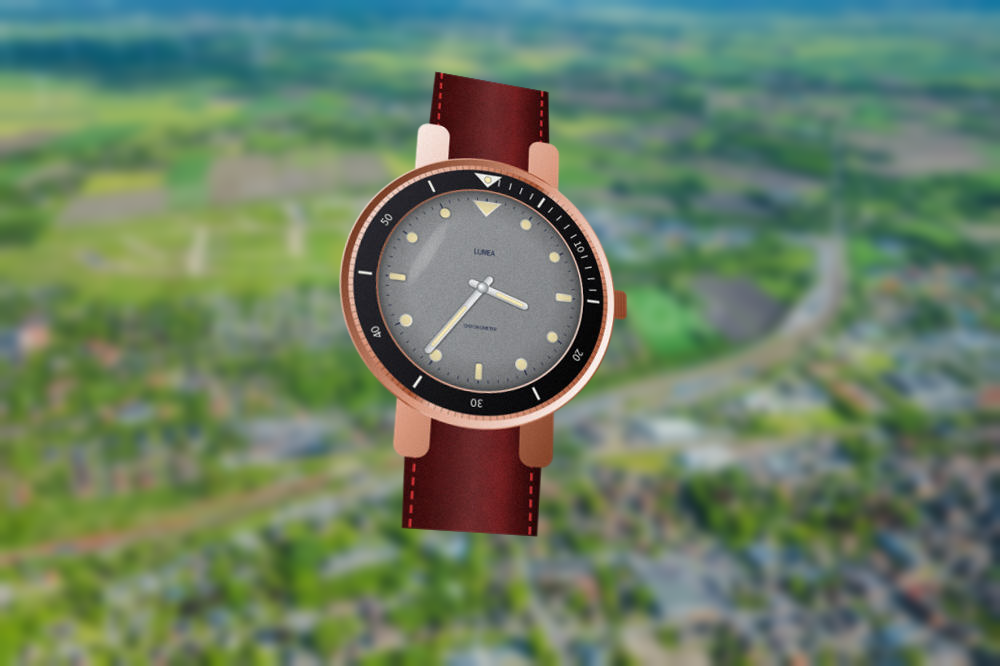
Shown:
3,36
